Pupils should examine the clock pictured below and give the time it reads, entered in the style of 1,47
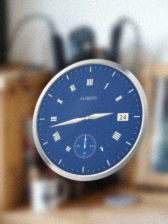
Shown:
2,43
